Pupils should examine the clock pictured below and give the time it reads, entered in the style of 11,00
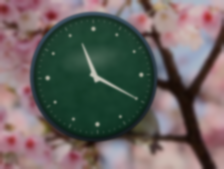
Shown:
11,20
